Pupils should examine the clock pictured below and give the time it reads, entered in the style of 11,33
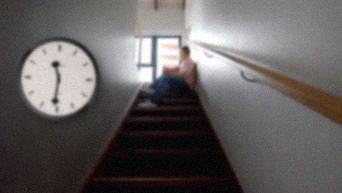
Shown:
11,31
